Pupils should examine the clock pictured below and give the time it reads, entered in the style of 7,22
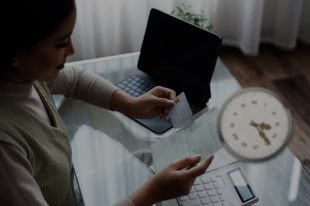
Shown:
3,24
